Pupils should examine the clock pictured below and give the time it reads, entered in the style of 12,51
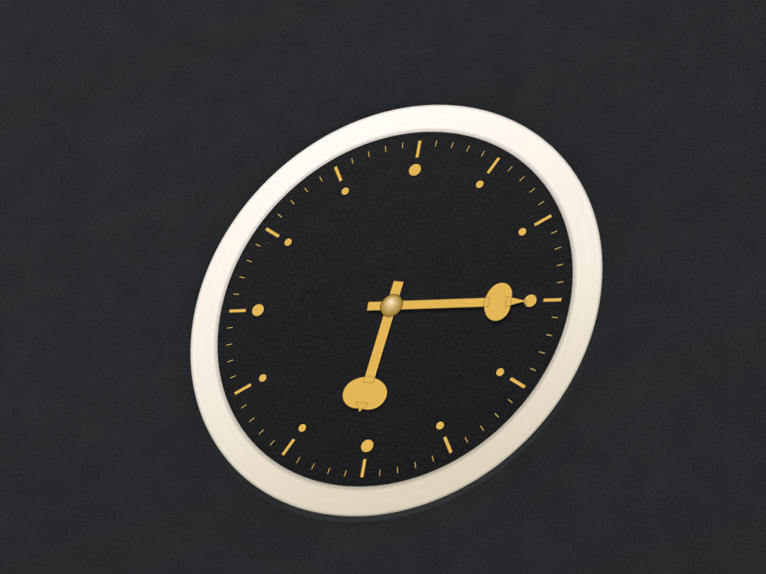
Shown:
6,15
